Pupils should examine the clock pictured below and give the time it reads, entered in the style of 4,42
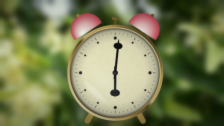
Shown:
6,01
